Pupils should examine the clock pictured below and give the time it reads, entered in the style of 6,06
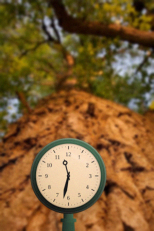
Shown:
11,32
